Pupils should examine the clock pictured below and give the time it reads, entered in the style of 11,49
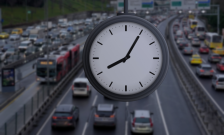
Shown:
8,05
